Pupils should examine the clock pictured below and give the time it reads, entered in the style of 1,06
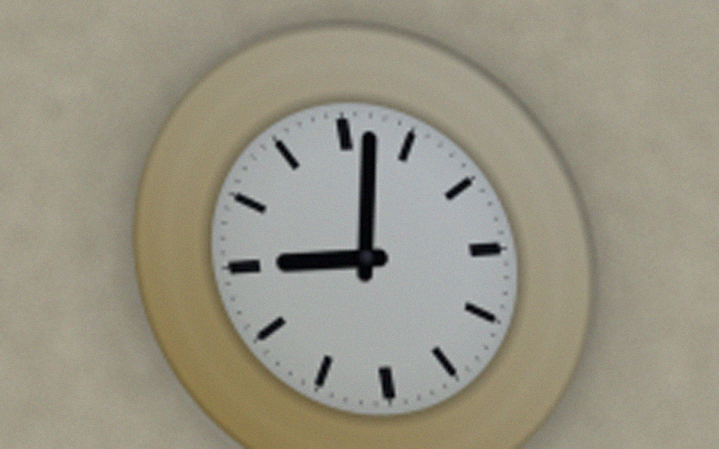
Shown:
9,02
